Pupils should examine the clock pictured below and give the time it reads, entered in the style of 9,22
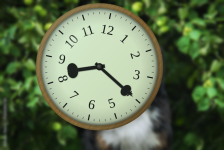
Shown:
8,20
